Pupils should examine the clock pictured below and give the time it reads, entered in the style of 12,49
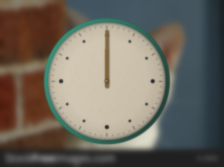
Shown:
12,00
